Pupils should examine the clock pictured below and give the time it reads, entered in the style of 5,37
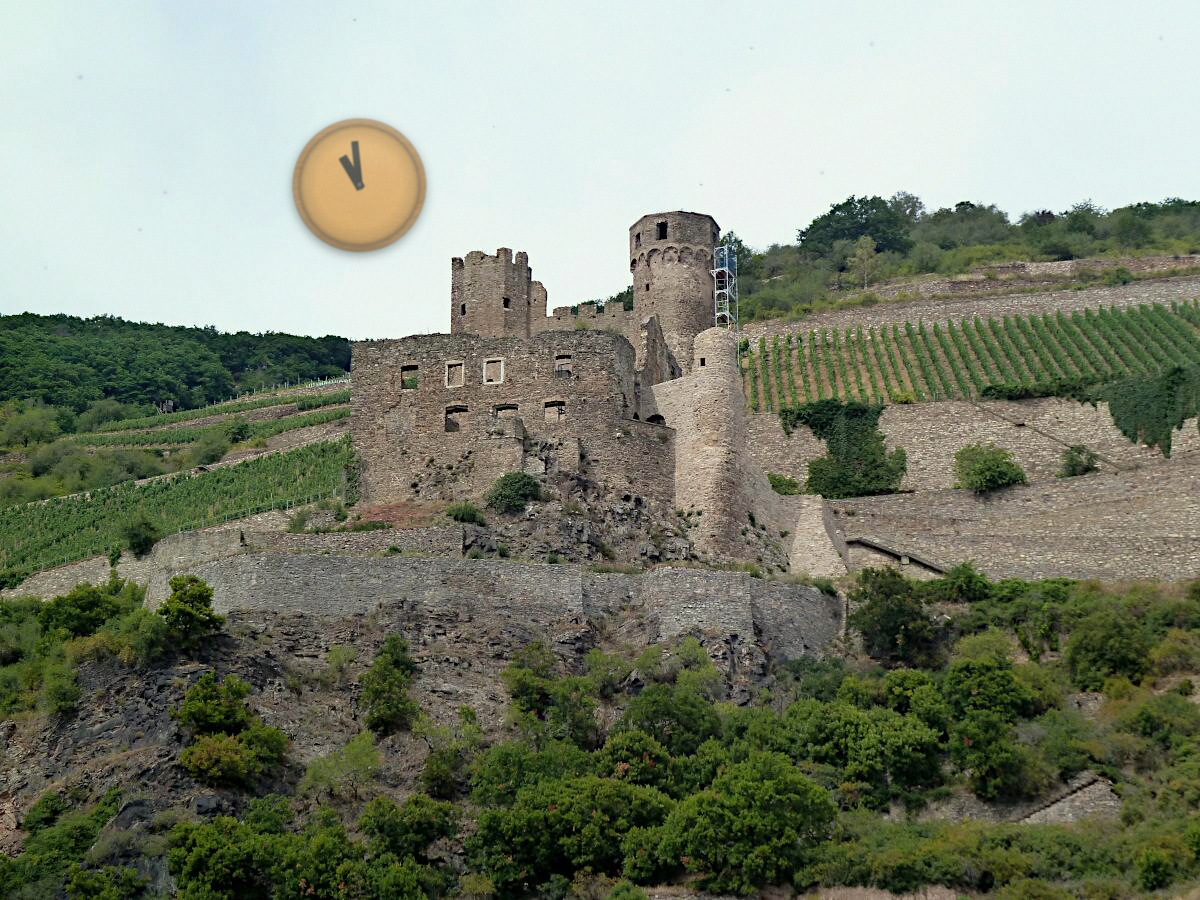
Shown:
10,59
